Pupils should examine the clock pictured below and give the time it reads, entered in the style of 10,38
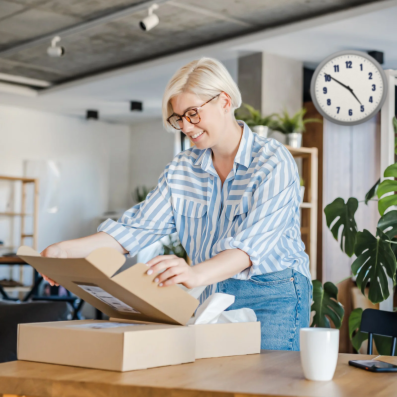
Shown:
4,51
